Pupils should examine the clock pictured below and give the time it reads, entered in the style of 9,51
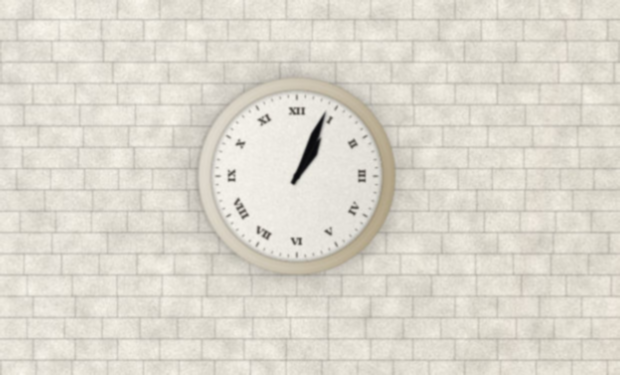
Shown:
1,04
